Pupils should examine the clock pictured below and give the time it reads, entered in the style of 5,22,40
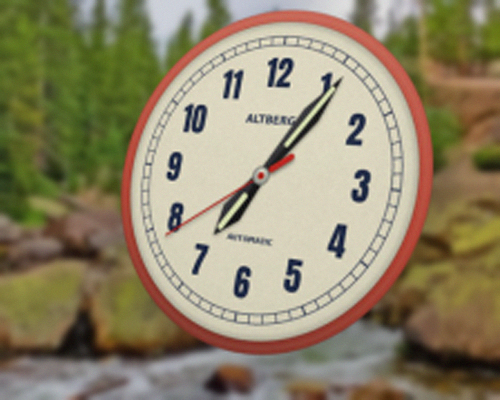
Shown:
7,05,39
